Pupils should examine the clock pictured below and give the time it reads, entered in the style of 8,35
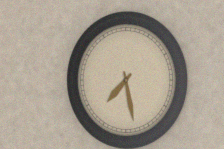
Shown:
7,28
